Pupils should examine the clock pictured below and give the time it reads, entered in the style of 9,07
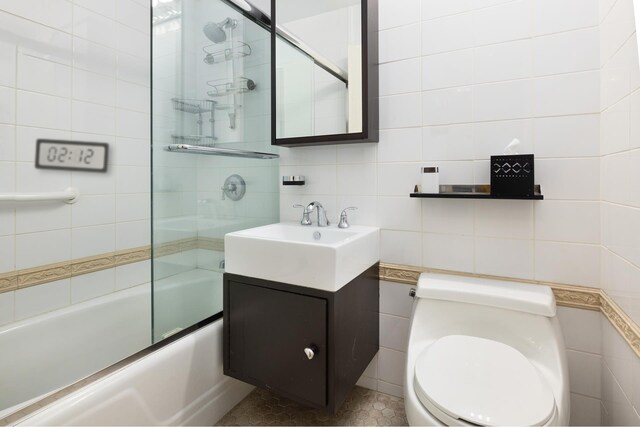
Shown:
2,12
